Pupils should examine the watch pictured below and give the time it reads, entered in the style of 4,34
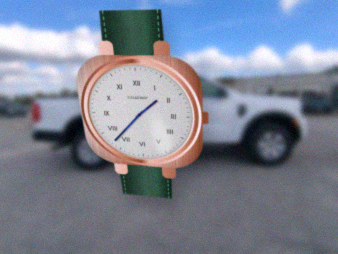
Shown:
1,37
